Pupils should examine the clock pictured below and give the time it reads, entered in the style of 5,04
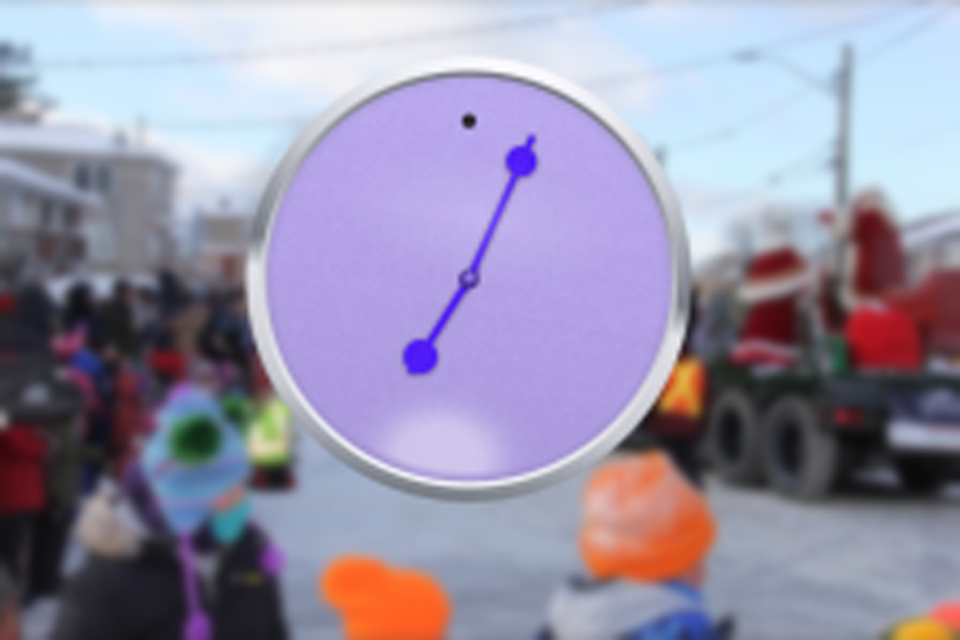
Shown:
7,04
